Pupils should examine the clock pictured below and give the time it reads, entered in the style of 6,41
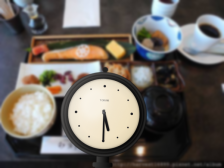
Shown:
5,30
